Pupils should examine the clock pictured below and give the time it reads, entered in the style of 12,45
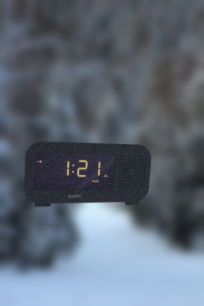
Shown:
1,21
